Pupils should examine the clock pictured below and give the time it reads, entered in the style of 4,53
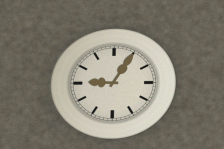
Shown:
9,05
